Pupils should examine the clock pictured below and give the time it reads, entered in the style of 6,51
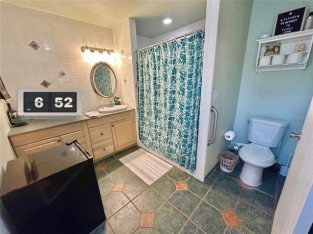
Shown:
6,52
